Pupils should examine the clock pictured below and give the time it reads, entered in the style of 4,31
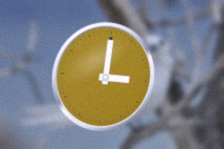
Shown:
3,00
